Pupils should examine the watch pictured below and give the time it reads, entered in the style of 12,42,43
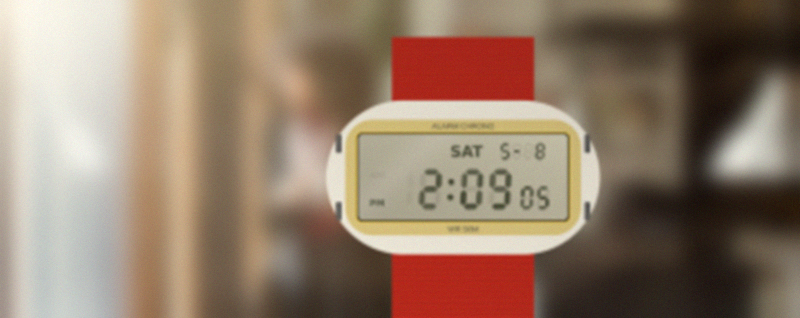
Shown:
2,09,05
